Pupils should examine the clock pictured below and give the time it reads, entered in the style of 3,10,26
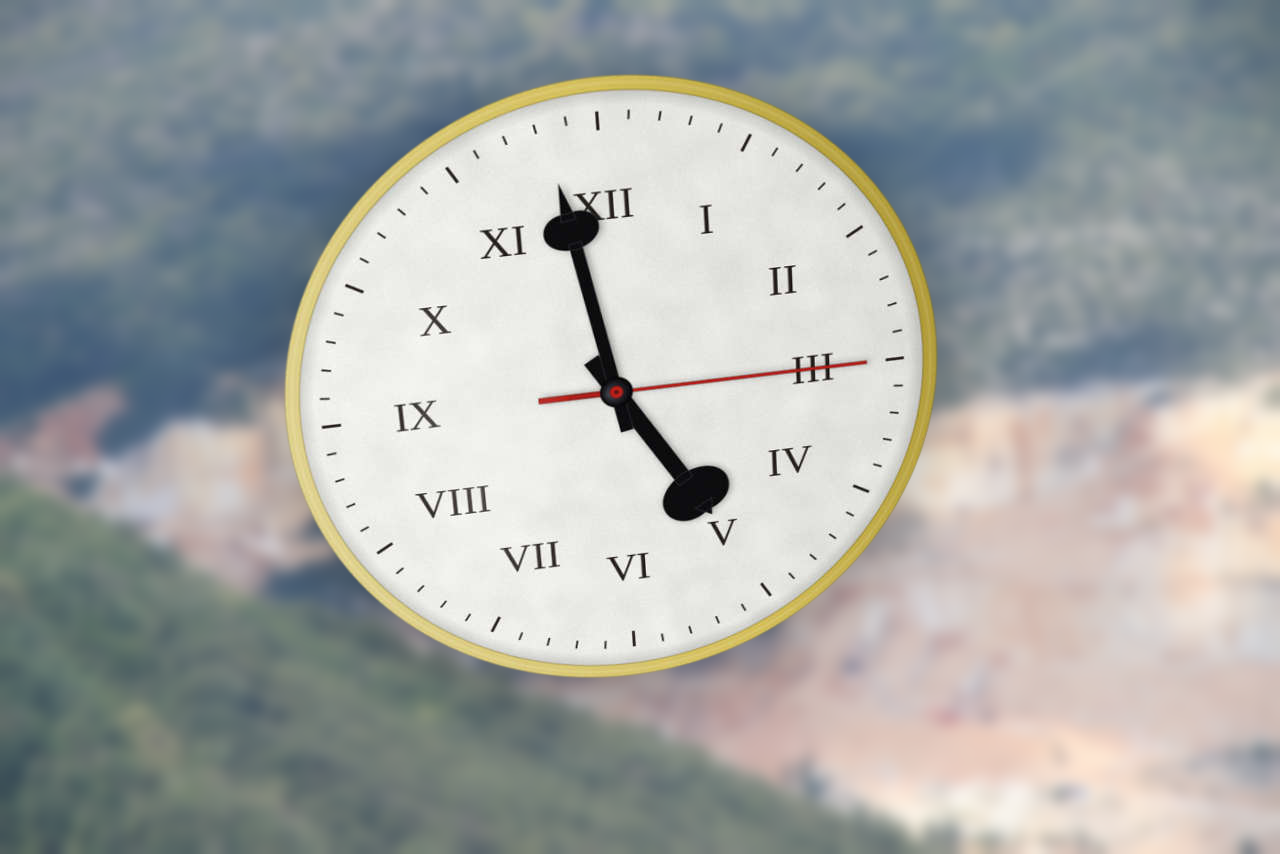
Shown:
4,58,15
